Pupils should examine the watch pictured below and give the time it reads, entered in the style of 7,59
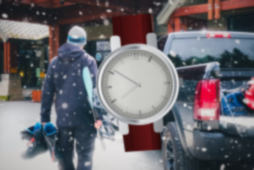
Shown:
7,51
